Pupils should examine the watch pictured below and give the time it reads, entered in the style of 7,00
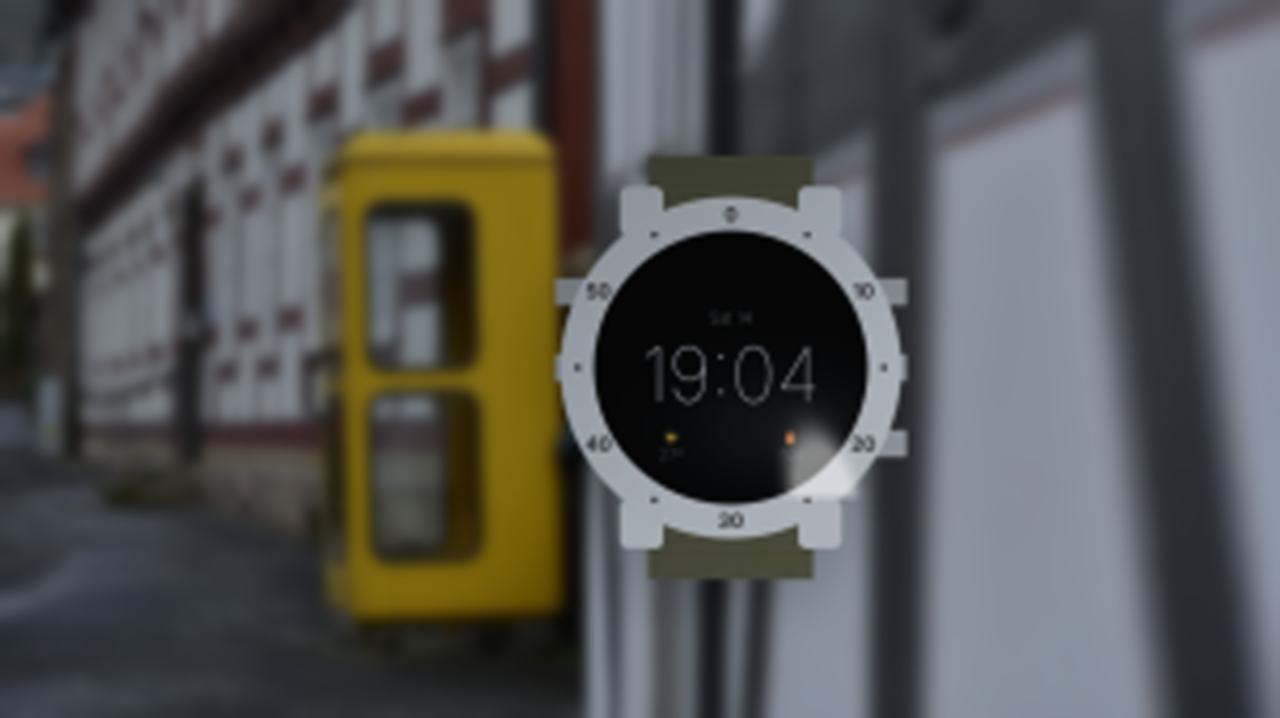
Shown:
19,04
